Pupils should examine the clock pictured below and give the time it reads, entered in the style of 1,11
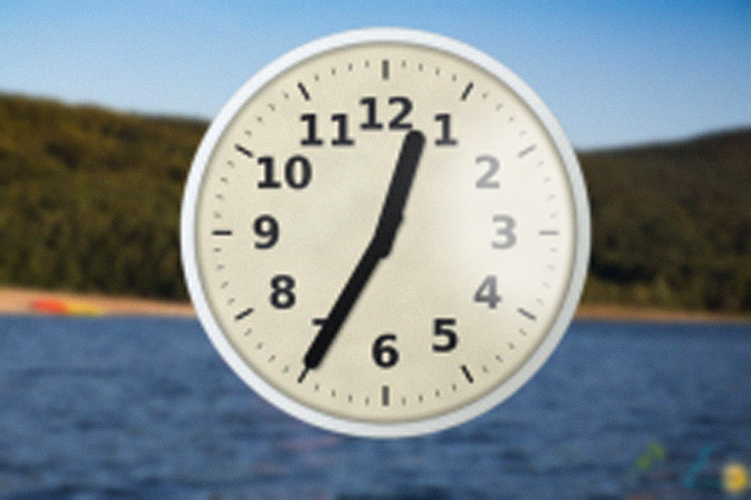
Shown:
12,35
